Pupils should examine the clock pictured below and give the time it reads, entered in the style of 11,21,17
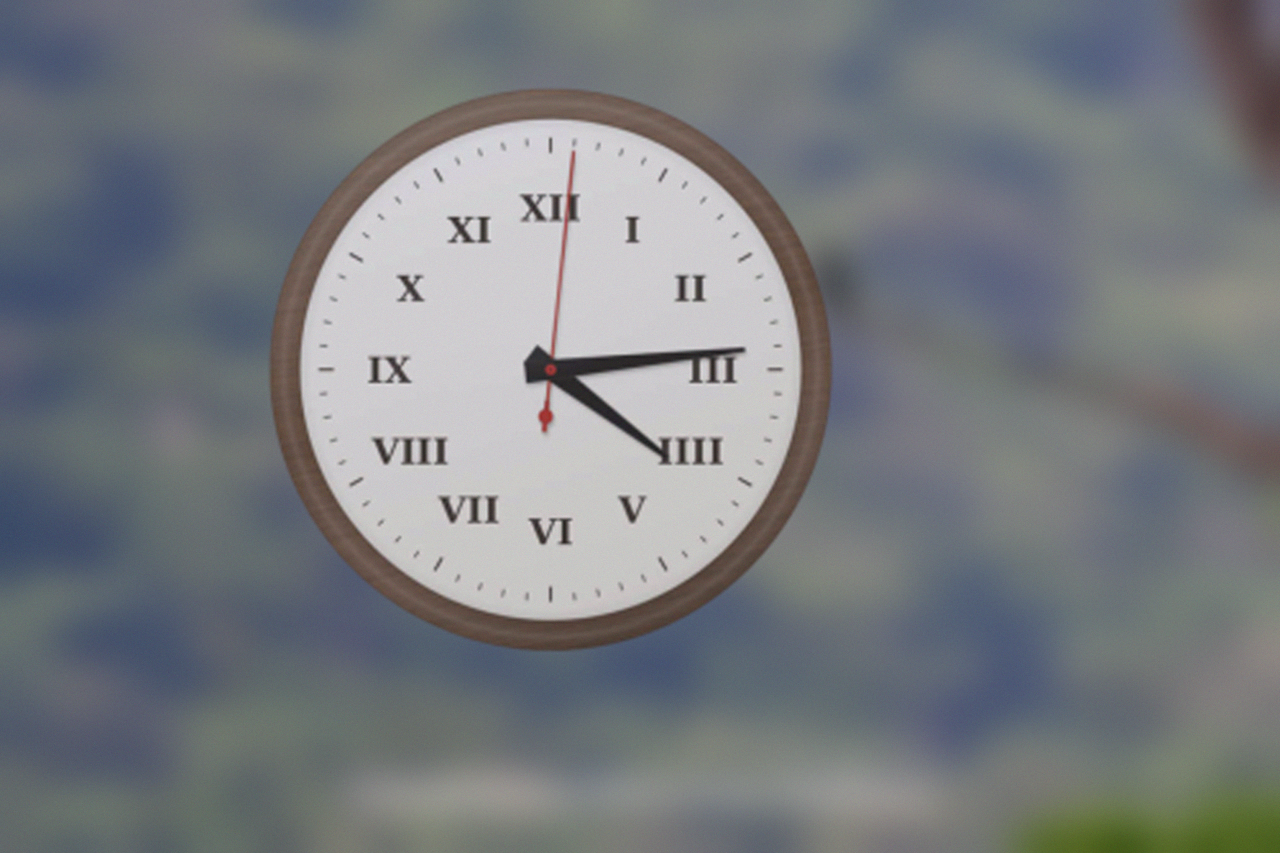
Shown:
4,14,01
